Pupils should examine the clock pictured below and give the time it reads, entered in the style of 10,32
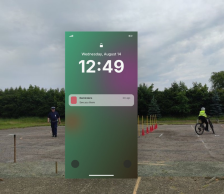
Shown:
12,49
